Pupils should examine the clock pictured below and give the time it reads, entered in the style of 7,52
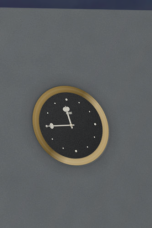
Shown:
11,45
